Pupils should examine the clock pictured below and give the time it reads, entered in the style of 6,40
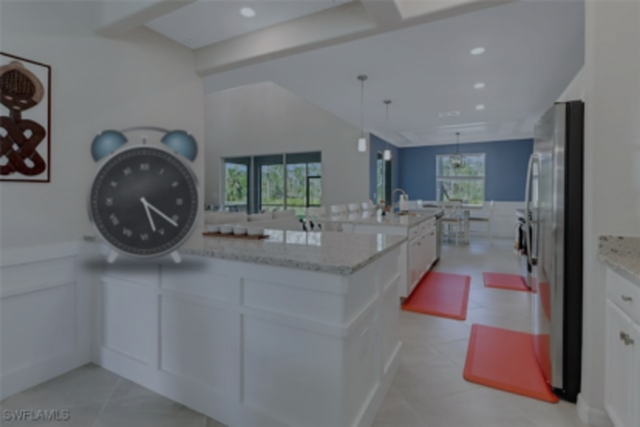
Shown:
5,21
